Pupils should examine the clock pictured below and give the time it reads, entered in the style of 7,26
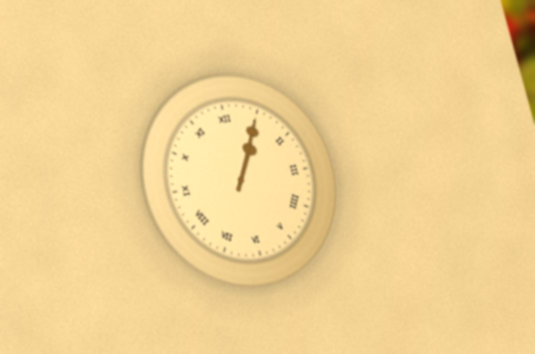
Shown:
1,05
